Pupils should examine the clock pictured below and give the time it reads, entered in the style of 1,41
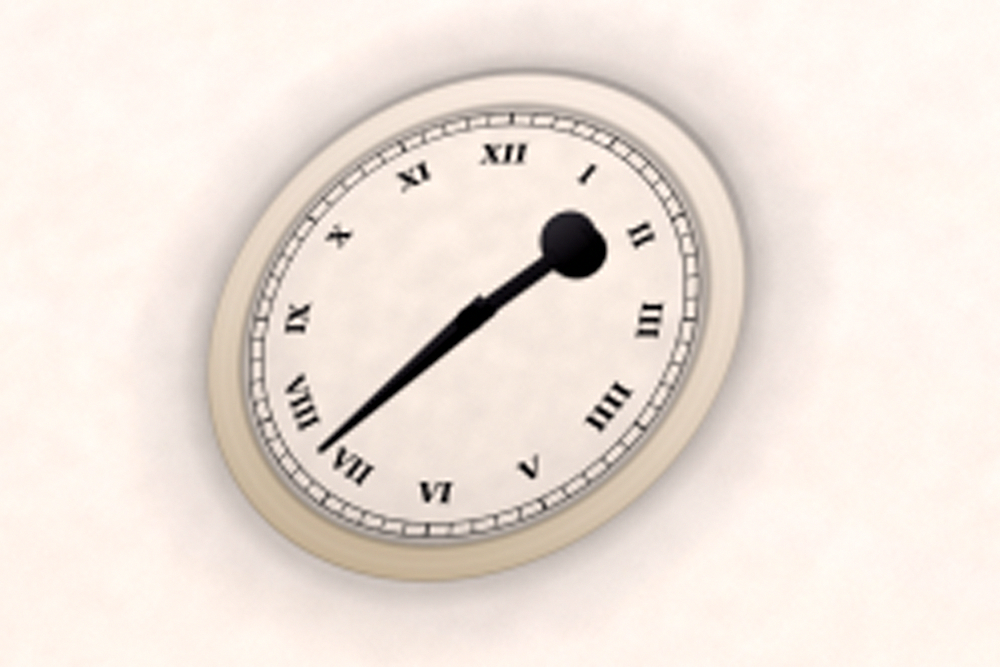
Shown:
1,37
